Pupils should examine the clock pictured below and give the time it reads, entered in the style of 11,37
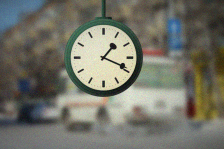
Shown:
1,19
